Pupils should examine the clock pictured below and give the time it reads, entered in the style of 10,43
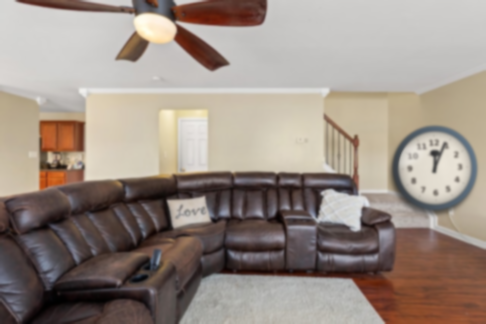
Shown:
12,04
